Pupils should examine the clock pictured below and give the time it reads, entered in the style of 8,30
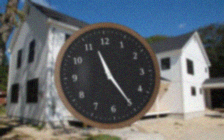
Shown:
11,25
